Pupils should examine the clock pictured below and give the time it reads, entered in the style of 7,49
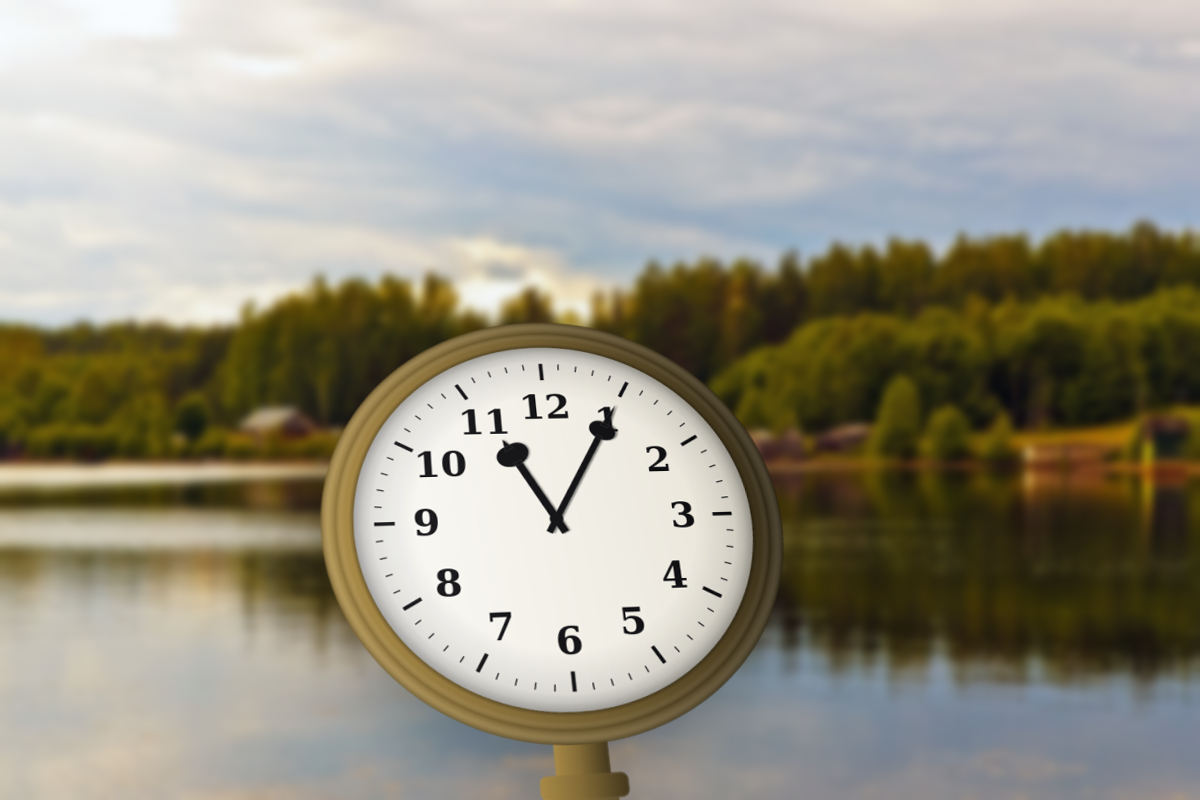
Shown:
11,05
